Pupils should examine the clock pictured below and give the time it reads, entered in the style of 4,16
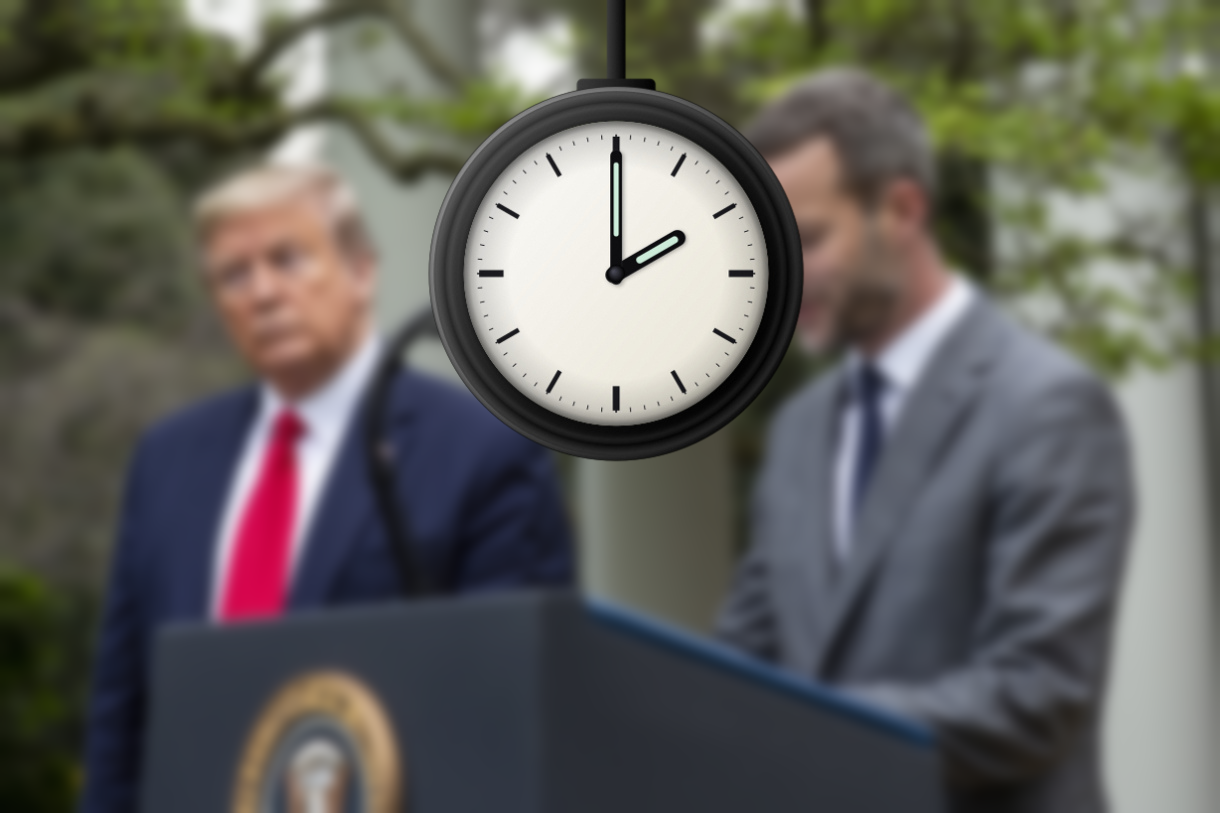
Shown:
2,00
